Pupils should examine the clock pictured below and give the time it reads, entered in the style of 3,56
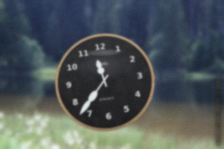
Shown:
11,37
